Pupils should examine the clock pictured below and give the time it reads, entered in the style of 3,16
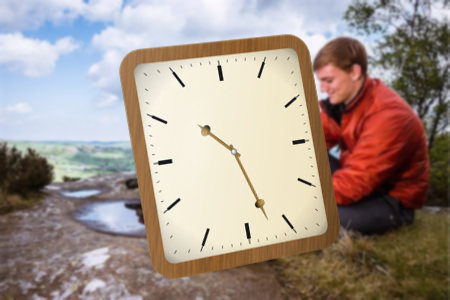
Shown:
10,27
